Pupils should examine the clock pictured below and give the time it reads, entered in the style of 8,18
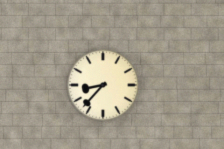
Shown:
8,37
